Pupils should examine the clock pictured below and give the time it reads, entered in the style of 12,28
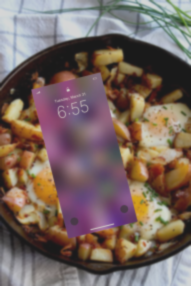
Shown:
6,55
